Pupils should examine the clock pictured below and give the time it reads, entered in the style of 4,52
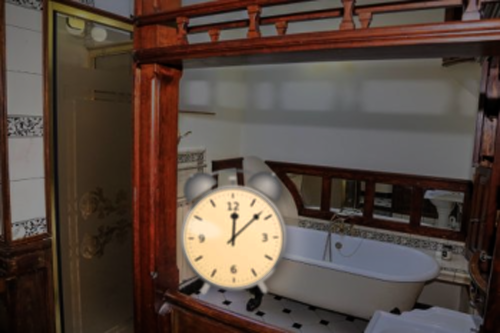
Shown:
12,08
